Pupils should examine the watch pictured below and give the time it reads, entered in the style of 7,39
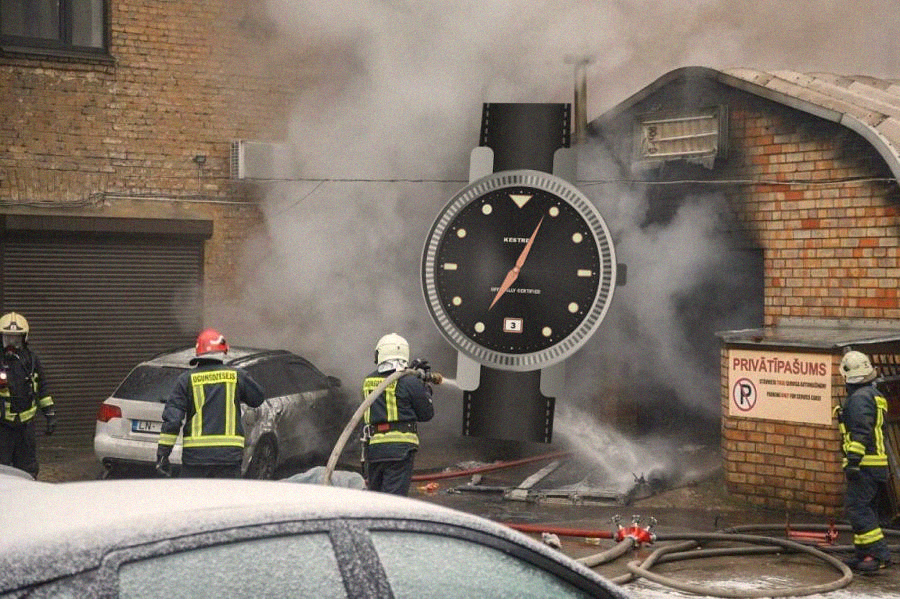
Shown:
7,04
